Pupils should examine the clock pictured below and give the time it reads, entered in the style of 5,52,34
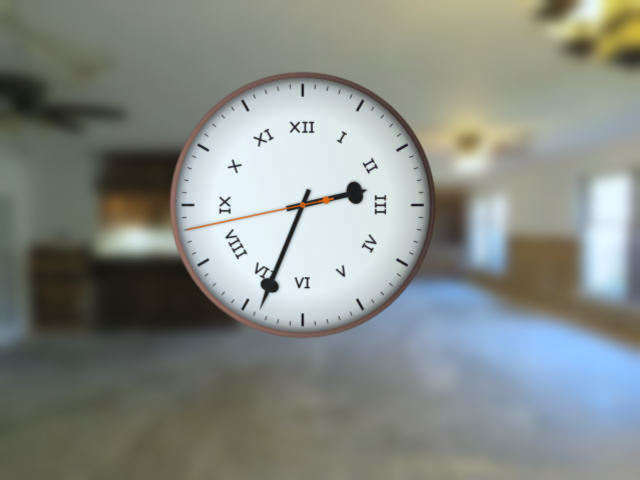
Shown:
2,33,43
